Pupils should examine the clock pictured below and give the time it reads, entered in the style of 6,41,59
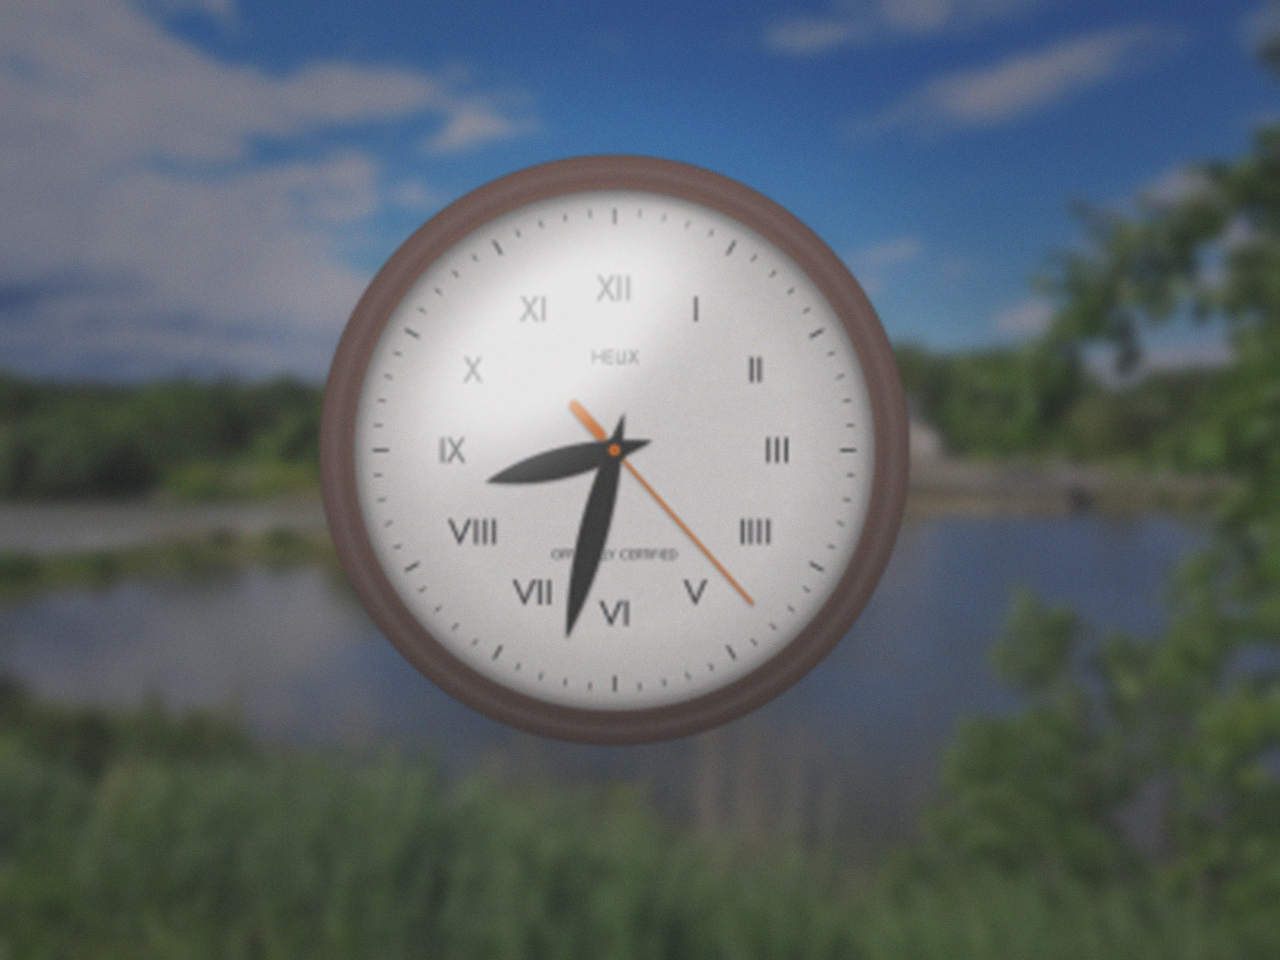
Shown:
8,32,23
